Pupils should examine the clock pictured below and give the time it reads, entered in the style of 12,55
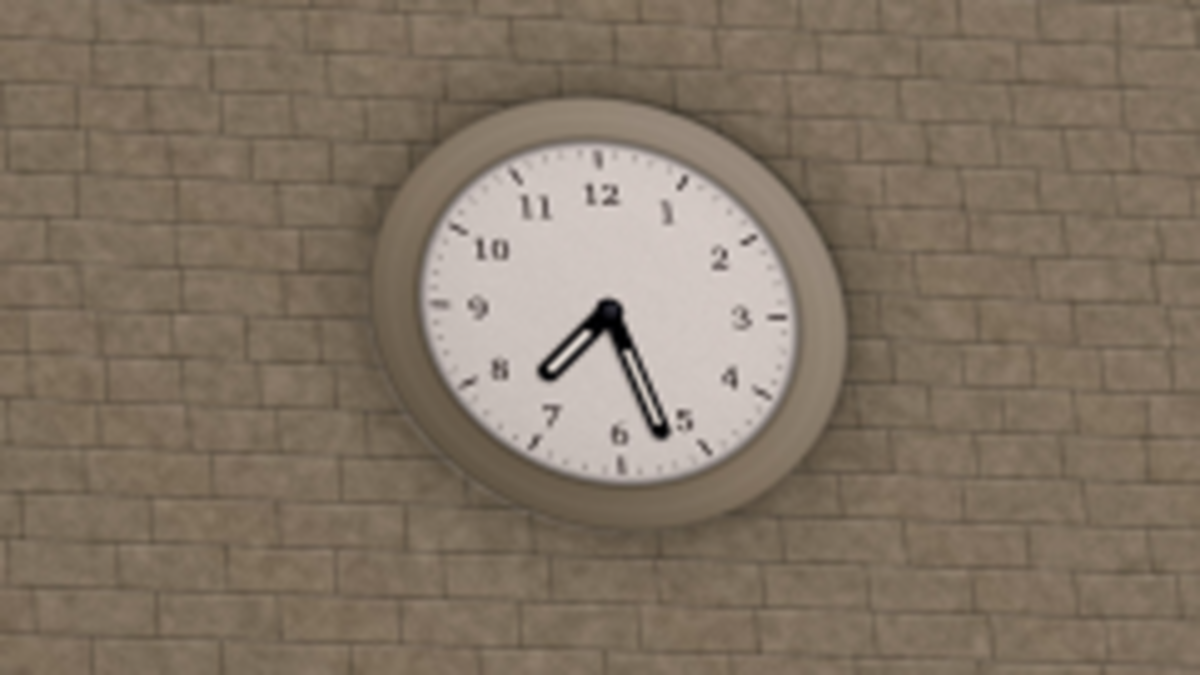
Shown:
7,27
